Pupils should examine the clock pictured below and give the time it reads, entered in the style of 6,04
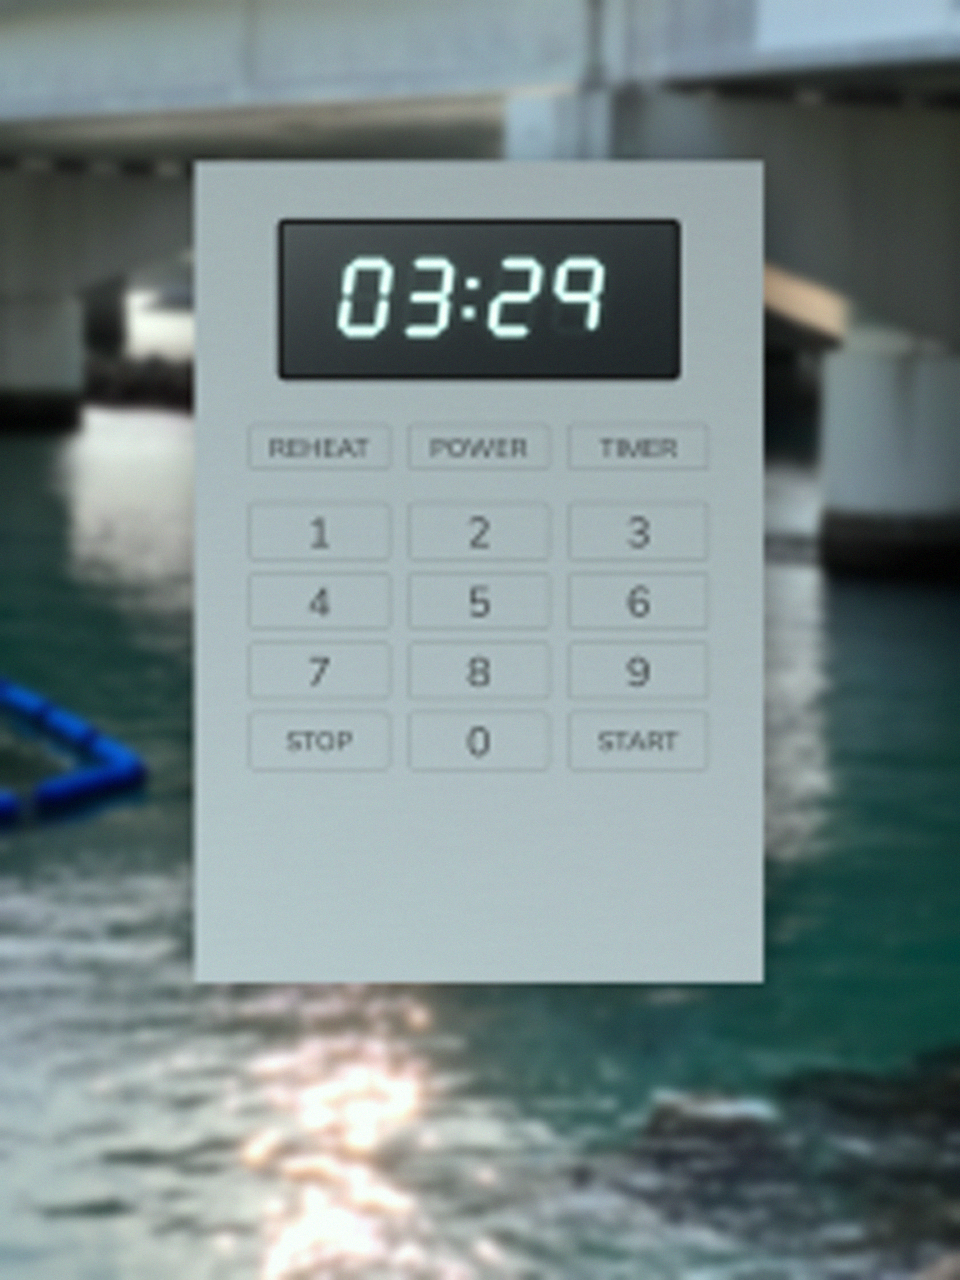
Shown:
3,29
